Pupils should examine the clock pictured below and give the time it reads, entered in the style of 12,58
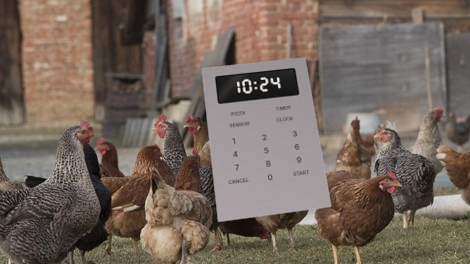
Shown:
10,24
